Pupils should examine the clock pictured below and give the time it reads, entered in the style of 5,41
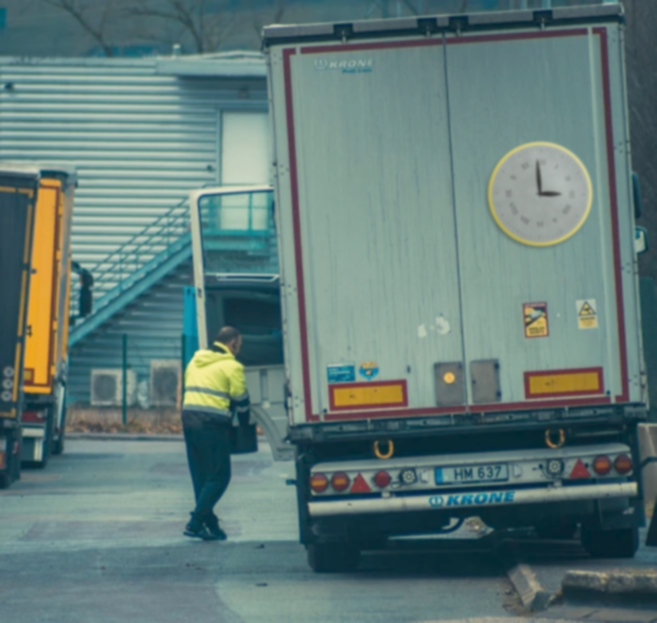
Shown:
2,59
